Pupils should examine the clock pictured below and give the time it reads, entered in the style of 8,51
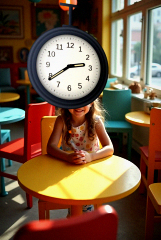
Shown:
2,39
